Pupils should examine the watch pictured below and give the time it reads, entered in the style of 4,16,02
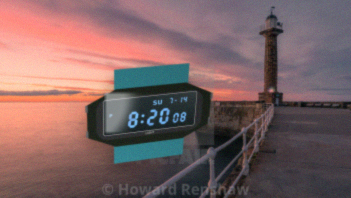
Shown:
8,20,08
